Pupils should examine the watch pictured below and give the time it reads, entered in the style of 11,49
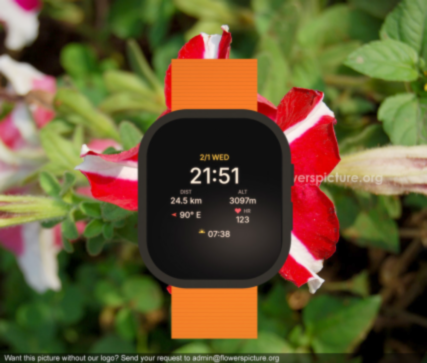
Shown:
21,51
